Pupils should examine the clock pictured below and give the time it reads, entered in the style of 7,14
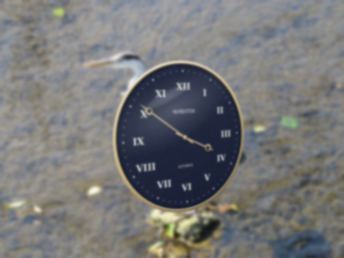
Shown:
3,51
